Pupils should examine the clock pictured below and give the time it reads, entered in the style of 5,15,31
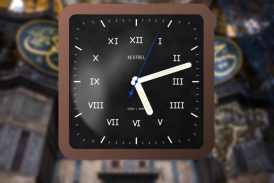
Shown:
5,12,04
